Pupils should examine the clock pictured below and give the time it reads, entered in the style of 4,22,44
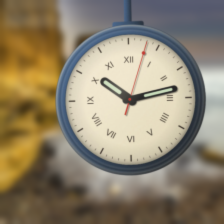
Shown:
10,13,03
